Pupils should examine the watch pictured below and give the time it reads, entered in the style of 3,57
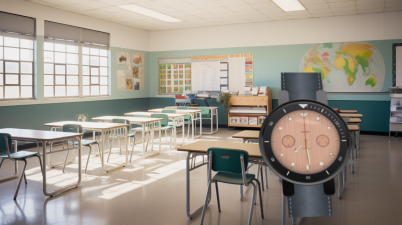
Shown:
7,29
